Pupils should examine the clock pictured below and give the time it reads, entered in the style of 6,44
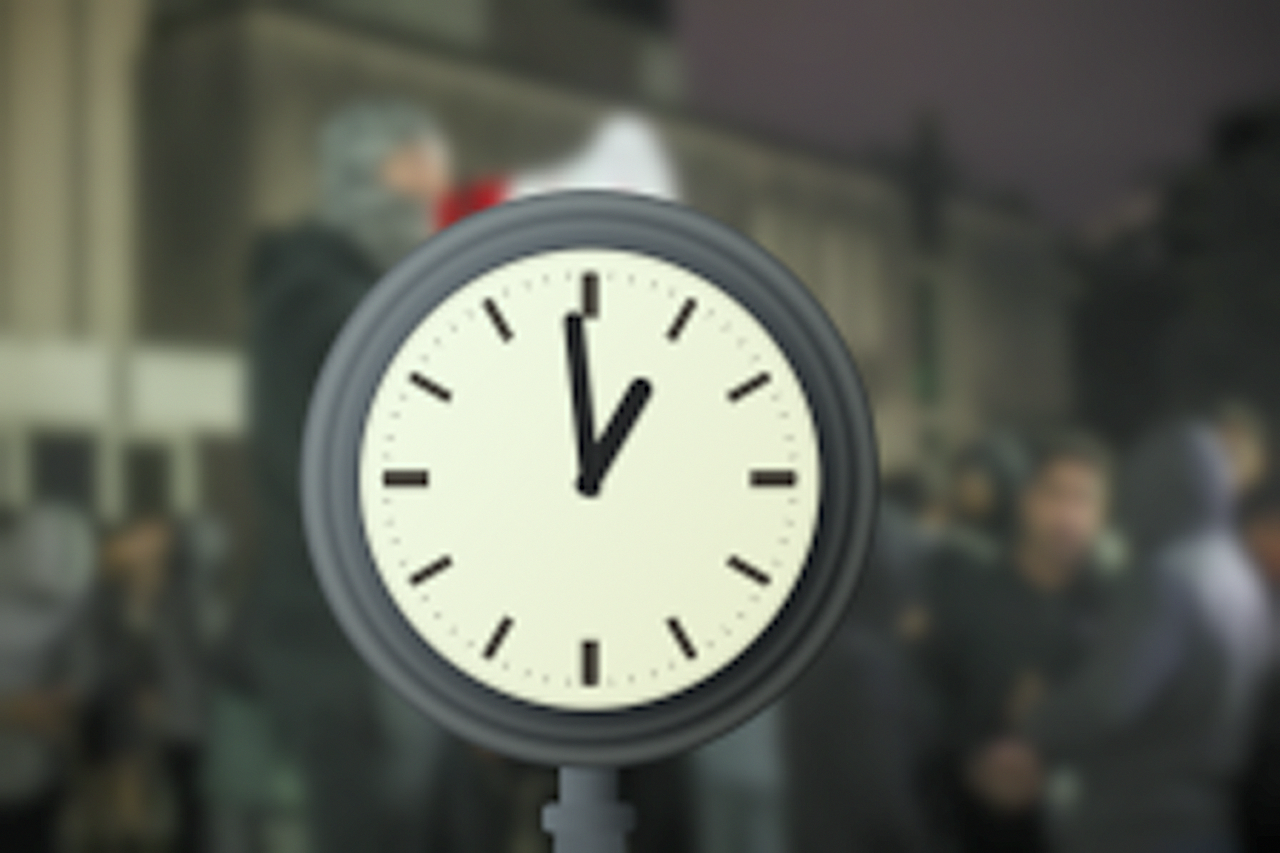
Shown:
12,59
